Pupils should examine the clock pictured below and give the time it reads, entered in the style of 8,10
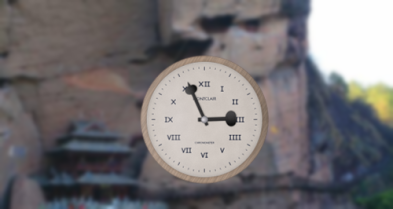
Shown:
2,56
